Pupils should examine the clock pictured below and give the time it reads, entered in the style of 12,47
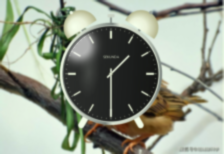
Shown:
1,30
